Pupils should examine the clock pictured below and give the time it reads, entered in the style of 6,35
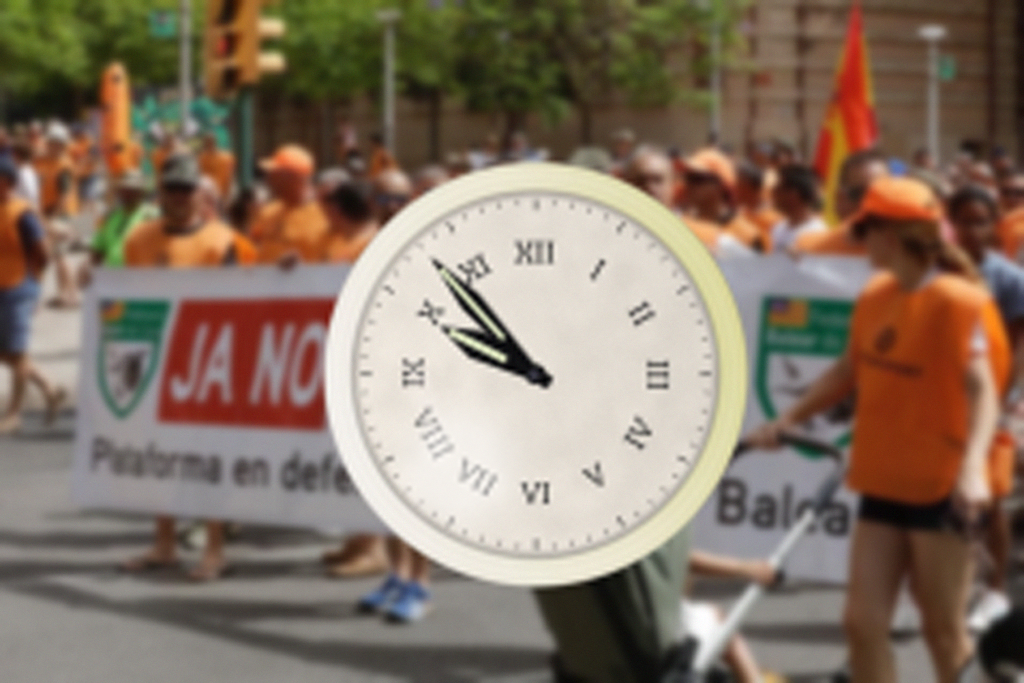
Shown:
9,53
